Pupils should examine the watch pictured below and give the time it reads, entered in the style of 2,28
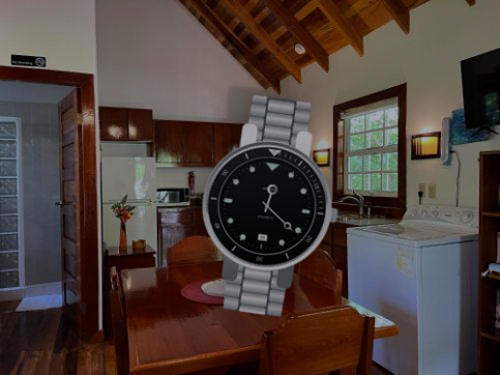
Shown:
12,21
